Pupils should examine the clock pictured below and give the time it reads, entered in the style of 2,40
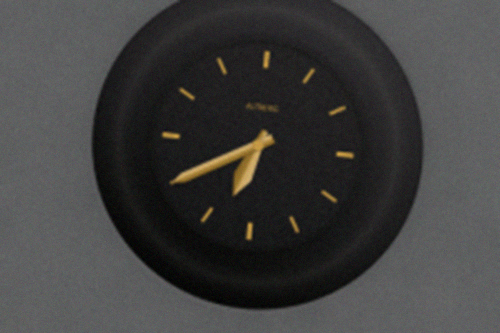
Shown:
6,40
